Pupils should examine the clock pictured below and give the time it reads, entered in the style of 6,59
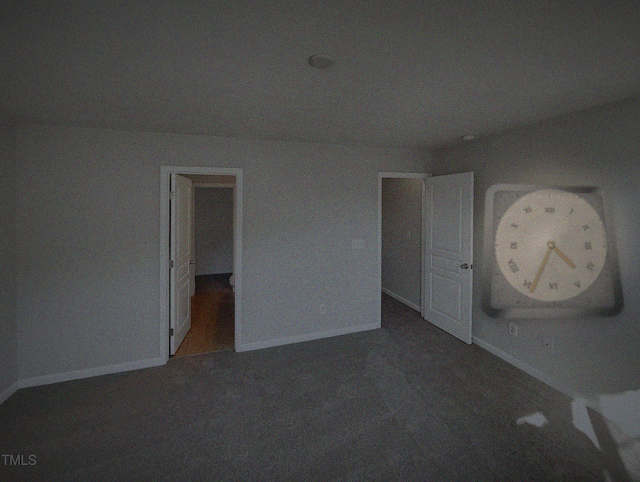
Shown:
4,34
